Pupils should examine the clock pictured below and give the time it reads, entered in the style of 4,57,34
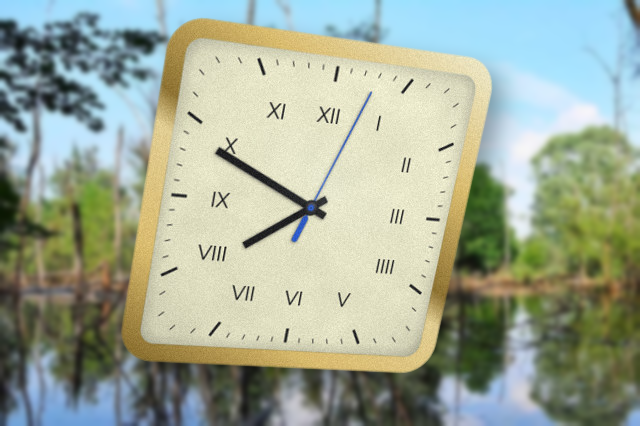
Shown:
7,49,03
